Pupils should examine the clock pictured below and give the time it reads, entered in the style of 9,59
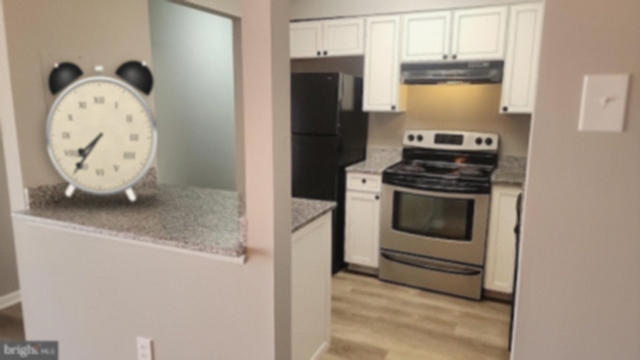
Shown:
7,36
